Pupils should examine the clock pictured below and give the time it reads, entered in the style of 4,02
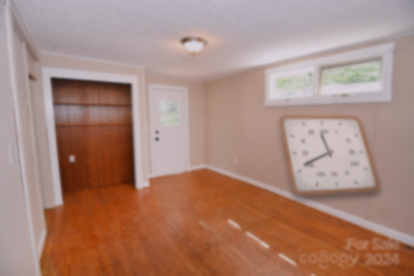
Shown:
11,41
